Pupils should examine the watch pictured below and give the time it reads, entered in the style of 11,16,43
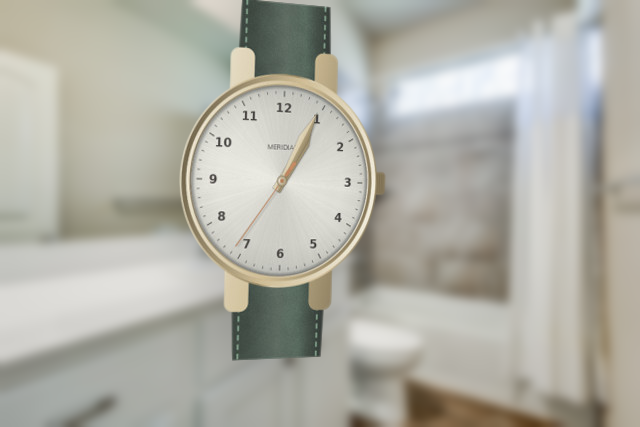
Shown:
1,04,36
